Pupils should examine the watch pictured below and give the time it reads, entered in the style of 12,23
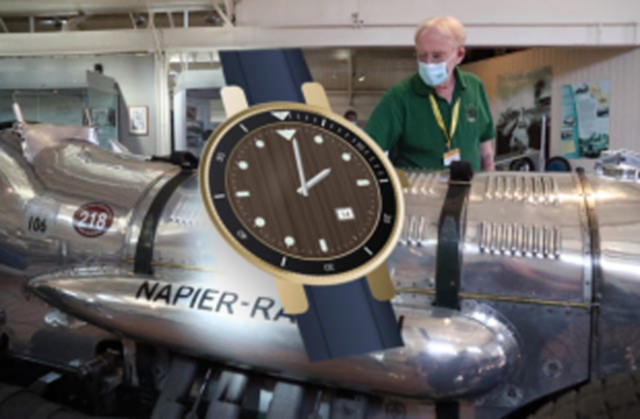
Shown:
2,01
